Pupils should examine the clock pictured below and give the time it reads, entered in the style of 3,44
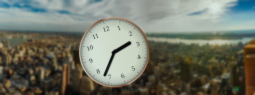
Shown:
2,37
